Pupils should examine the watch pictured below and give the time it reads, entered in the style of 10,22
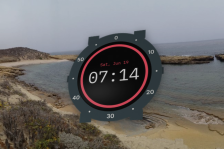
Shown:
7,14
